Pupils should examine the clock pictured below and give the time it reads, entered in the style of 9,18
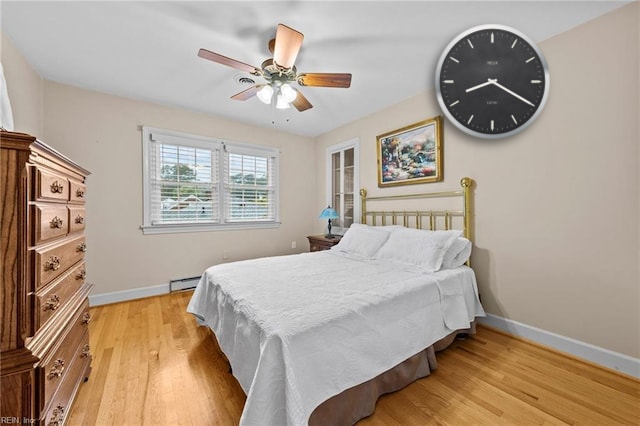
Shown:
8,20
